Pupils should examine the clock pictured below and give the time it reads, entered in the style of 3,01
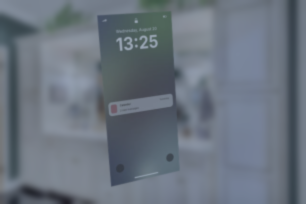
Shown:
13,25
